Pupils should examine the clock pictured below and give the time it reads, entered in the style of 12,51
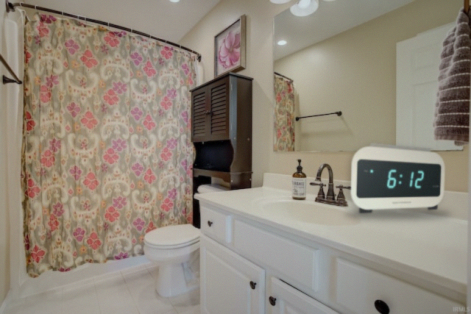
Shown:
6,12
